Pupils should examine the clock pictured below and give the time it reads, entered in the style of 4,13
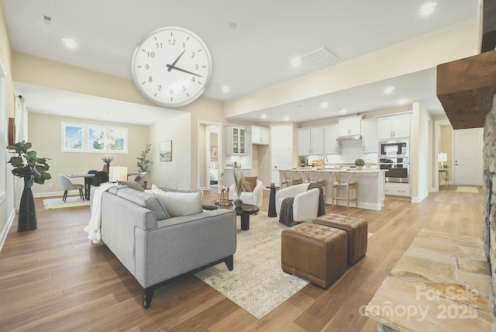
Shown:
1,18
